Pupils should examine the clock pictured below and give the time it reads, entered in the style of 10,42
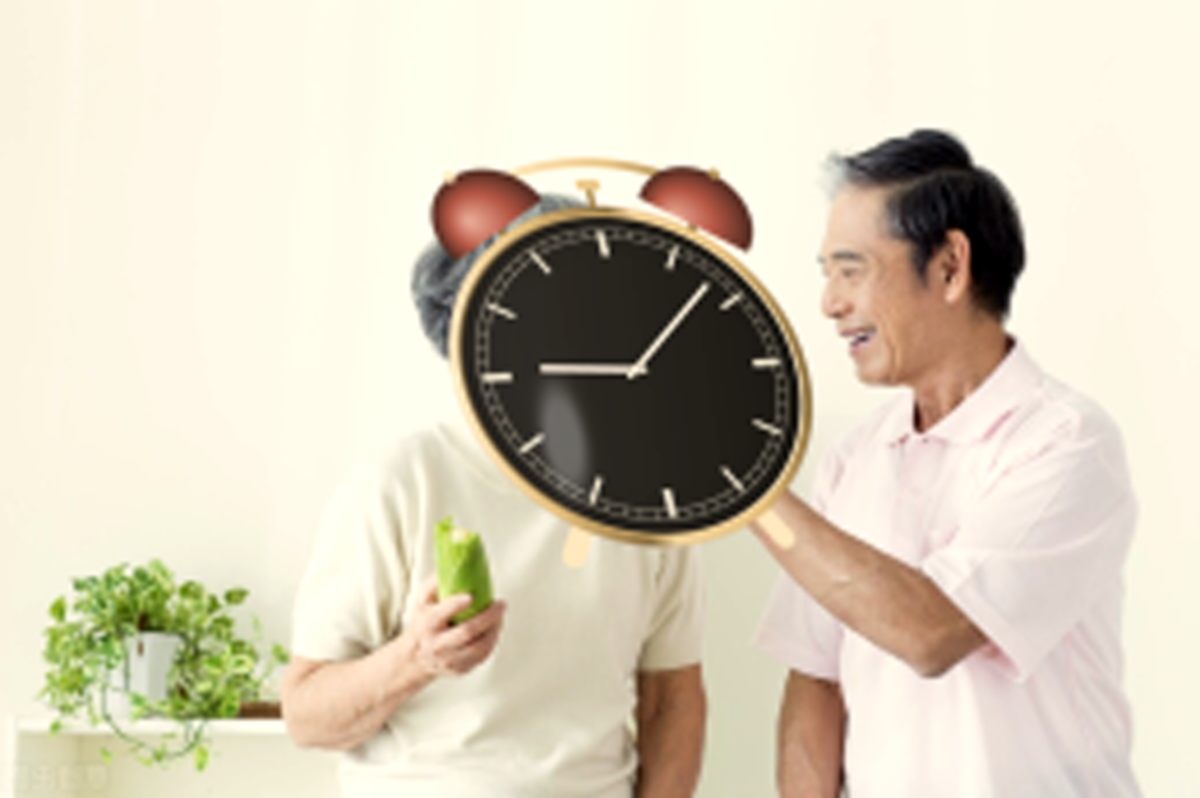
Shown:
9,08
